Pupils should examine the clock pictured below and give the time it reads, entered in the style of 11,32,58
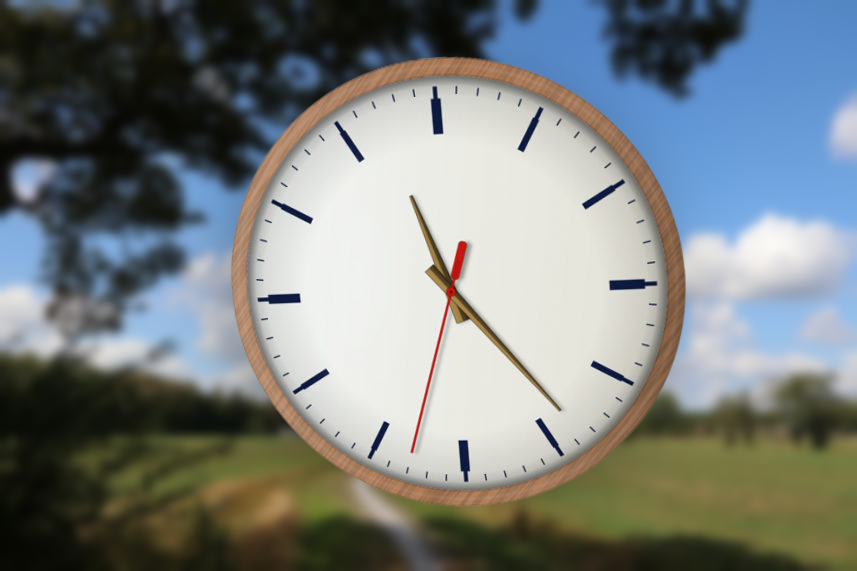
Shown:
11,23,33
